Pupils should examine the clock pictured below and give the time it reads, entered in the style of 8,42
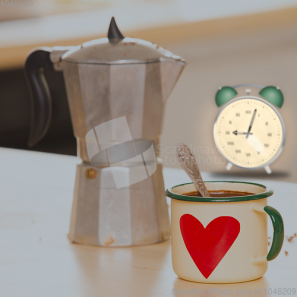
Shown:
9,03
